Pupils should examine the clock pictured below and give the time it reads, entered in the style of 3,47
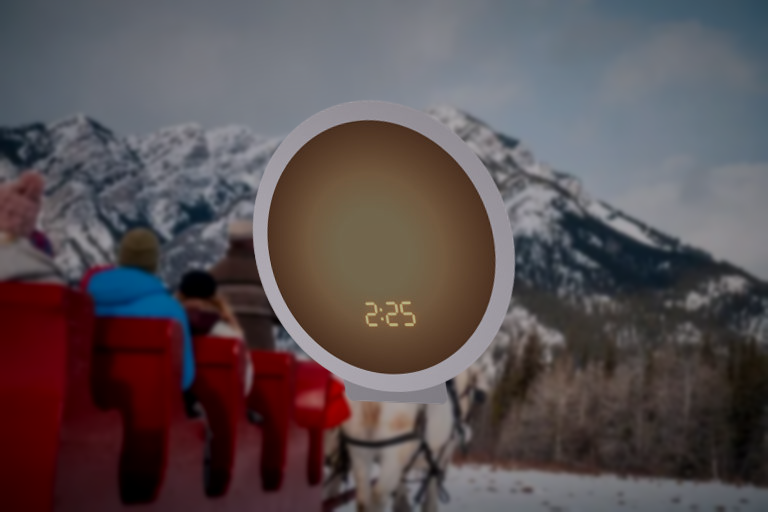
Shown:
2,25
